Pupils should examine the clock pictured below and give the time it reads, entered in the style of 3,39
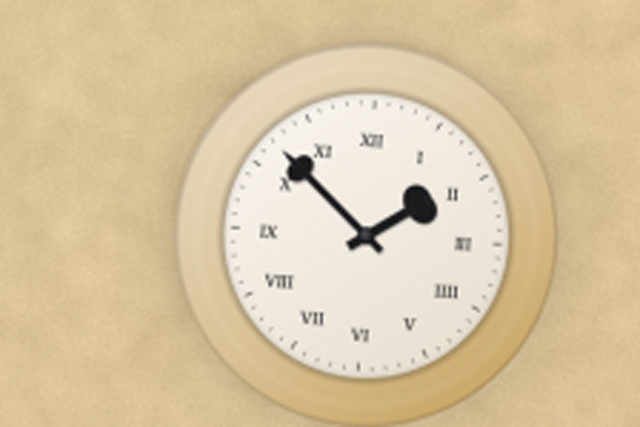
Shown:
1,52
